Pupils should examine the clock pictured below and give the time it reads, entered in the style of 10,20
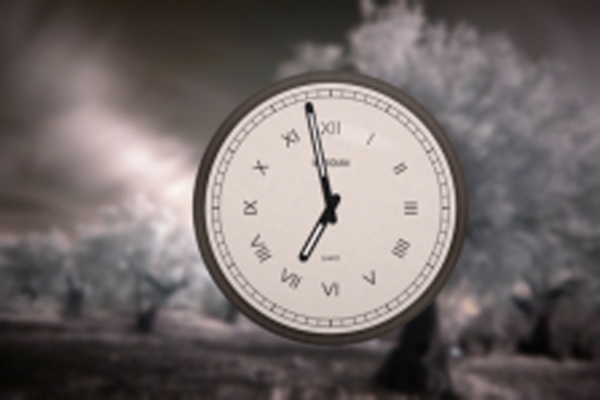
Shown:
6,58
